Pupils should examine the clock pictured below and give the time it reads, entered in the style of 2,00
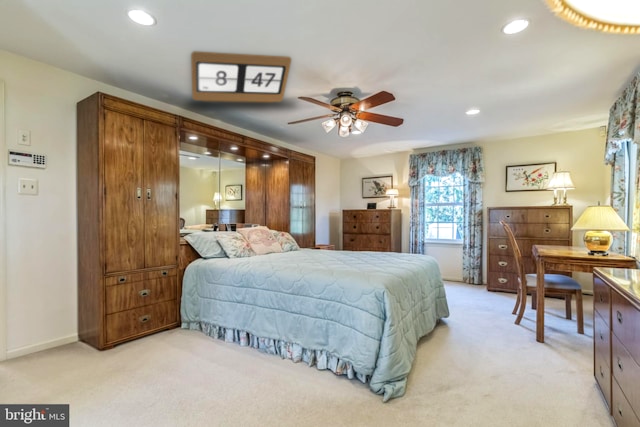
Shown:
8,47
